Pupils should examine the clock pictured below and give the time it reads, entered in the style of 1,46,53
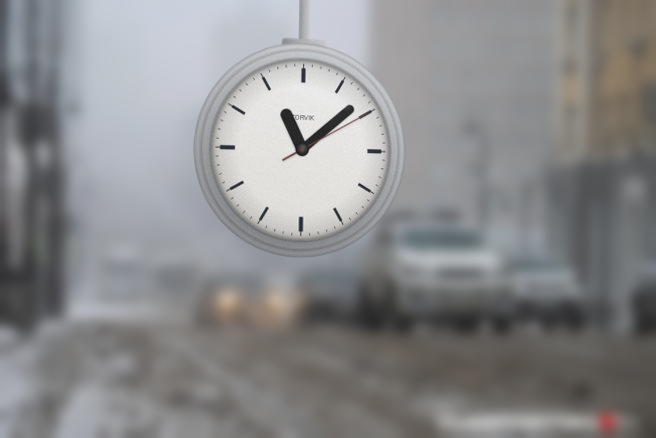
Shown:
11,08,10
